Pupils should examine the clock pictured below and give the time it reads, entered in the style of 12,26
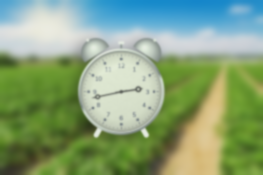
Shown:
2,43
